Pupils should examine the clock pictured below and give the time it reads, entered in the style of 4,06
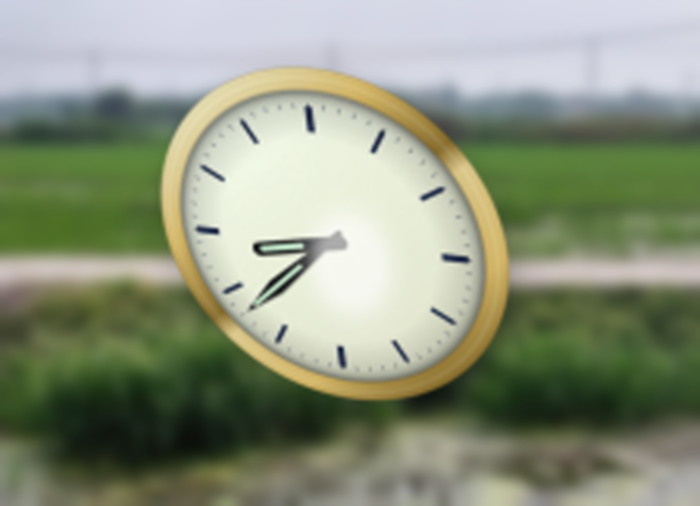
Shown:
8,38
